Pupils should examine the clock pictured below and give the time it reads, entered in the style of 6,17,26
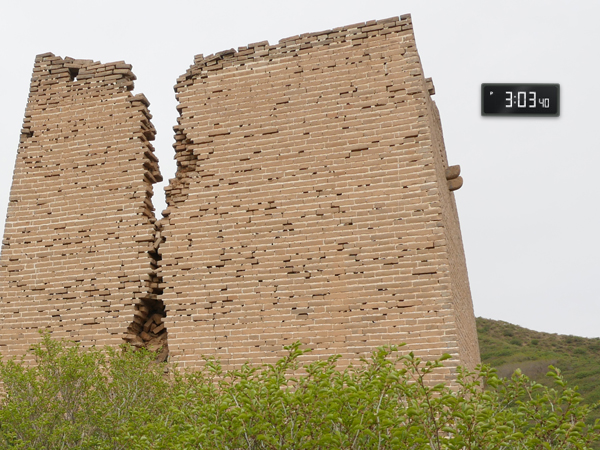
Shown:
3,03,40
